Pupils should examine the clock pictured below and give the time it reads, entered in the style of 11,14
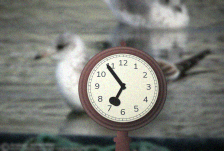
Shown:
6,54
